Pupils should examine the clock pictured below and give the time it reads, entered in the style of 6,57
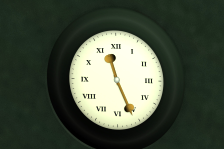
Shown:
11,26
